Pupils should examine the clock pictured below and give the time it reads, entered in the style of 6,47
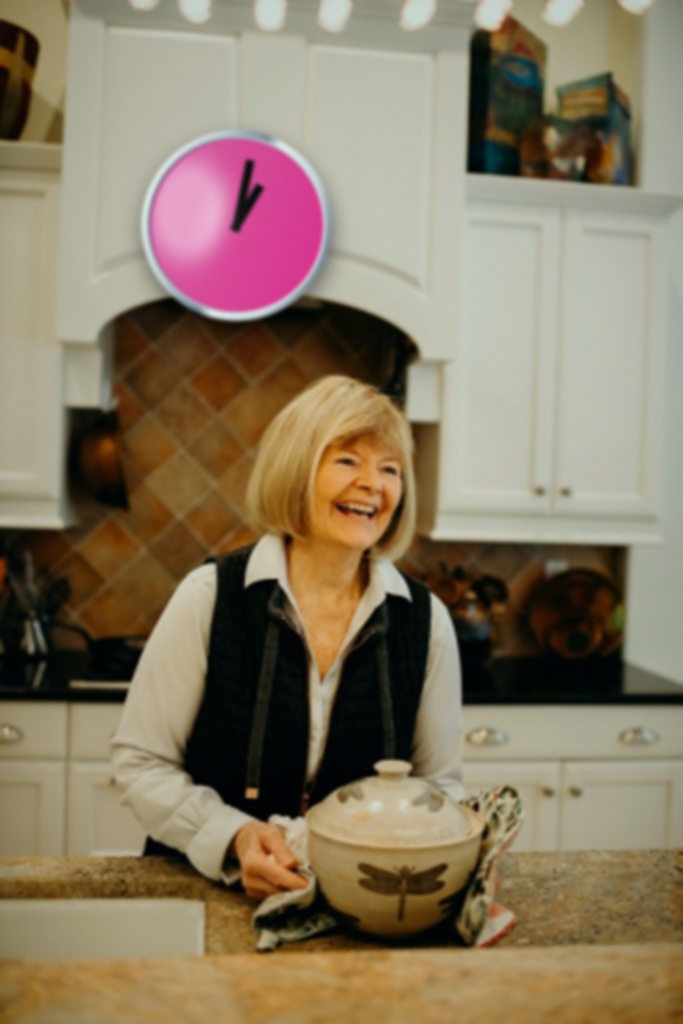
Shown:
1,02
